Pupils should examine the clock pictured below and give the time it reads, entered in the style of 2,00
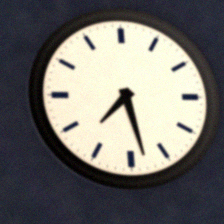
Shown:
7,28
